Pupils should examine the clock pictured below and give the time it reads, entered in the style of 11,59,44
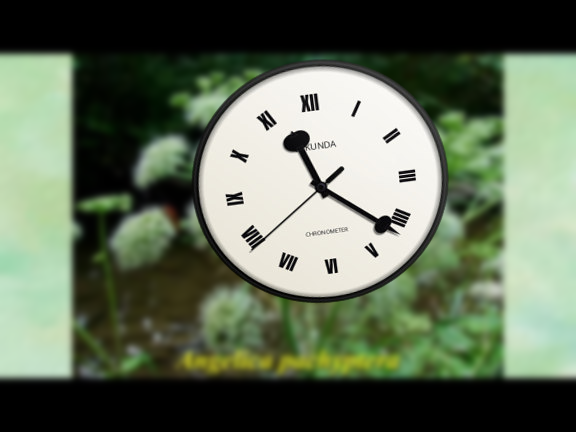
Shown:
11,21,39
